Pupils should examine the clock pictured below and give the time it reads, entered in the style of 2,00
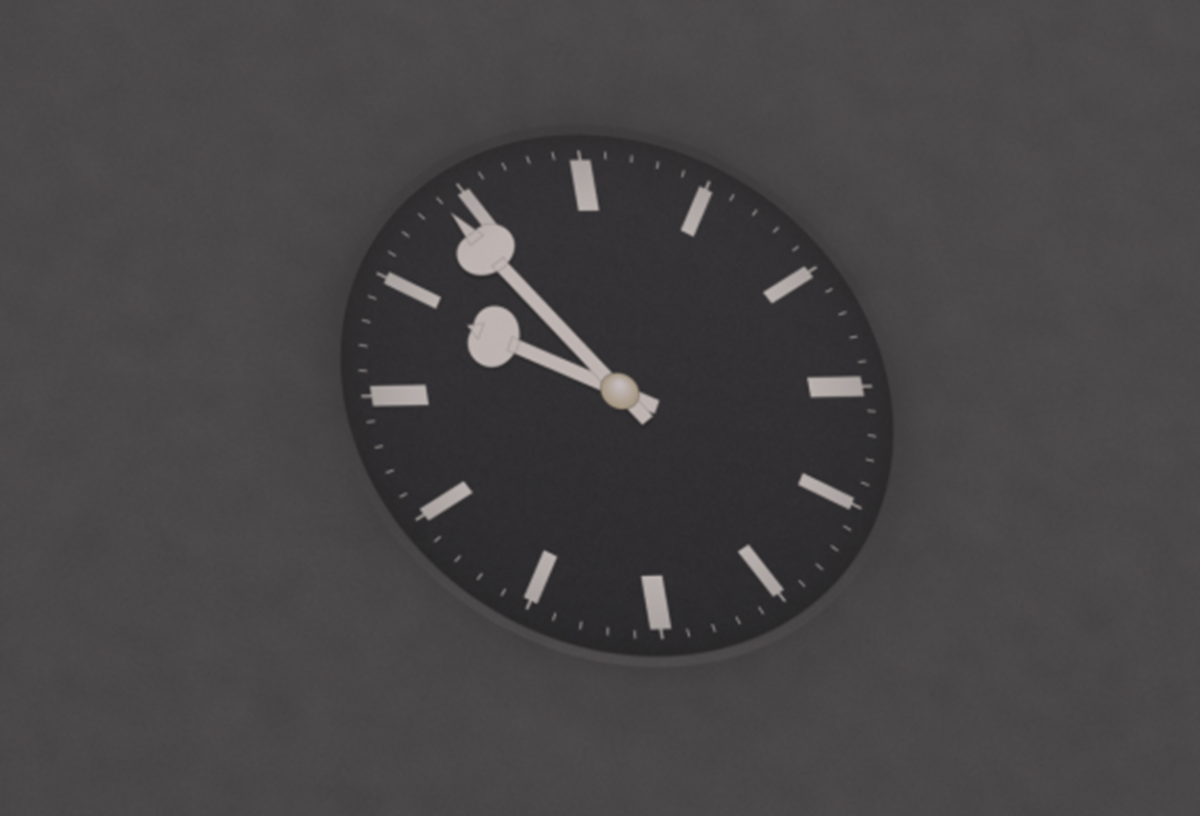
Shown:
9,54
